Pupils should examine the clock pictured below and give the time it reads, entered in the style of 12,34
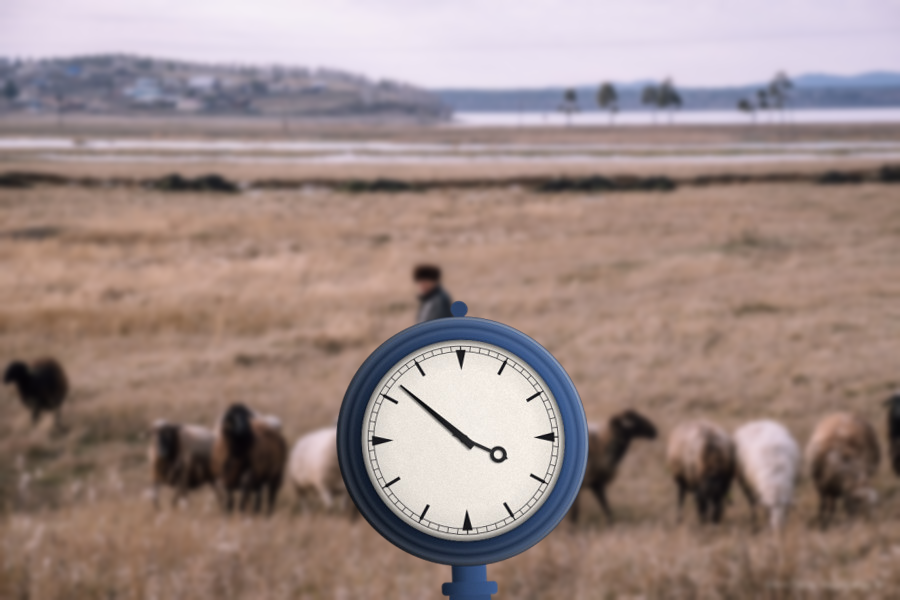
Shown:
3,52
